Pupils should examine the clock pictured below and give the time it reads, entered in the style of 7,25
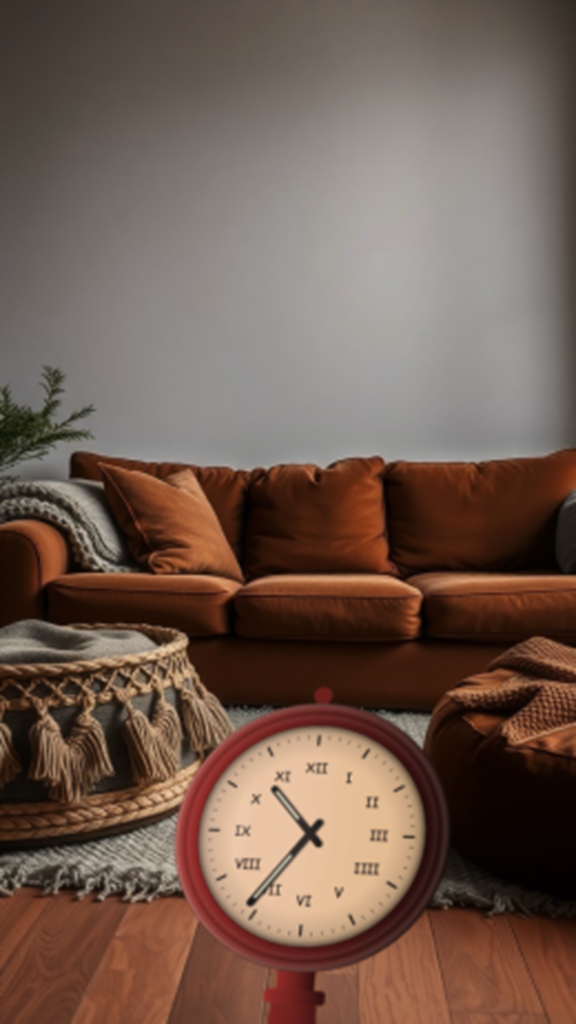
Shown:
10,36
